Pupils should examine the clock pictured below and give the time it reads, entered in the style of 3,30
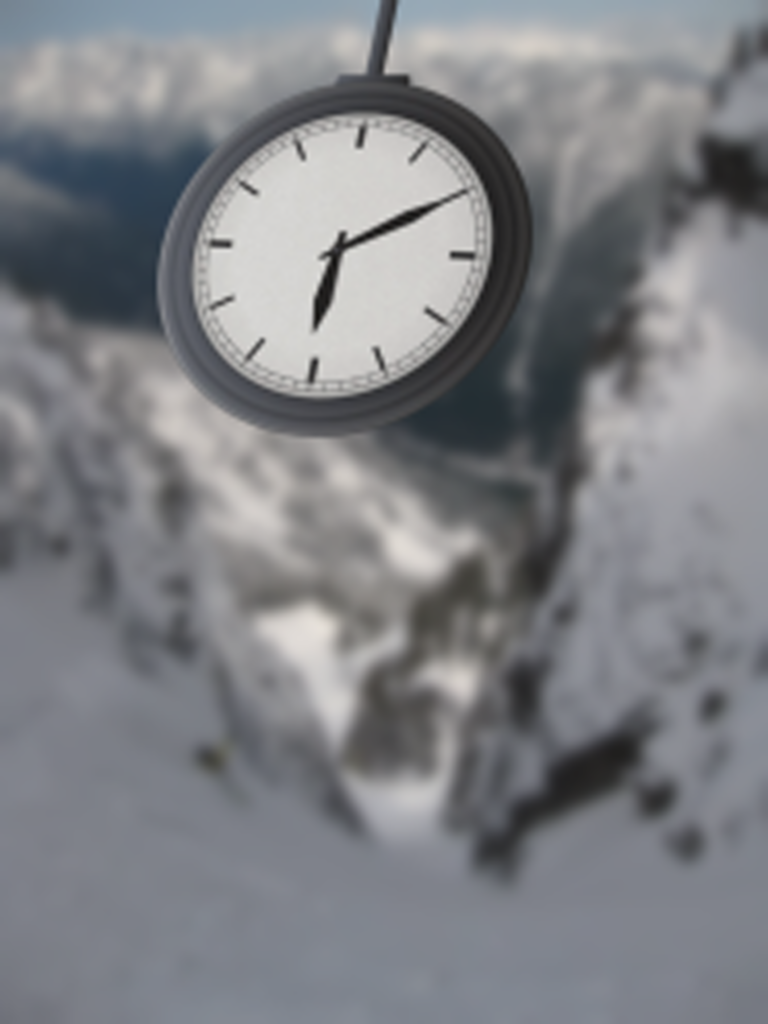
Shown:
6,10
